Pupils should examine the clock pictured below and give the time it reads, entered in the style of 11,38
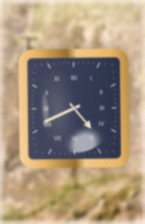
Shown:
4,41
